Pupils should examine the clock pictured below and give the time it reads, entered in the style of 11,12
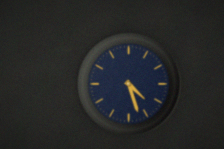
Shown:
4,27
